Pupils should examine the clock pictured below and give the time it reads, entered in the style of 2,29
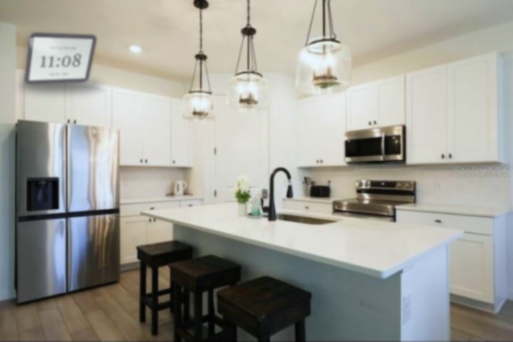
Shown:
11,08
